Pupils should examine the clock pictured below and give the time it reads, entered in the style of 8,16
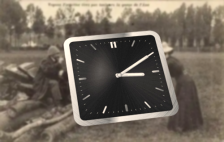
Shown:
3,10
